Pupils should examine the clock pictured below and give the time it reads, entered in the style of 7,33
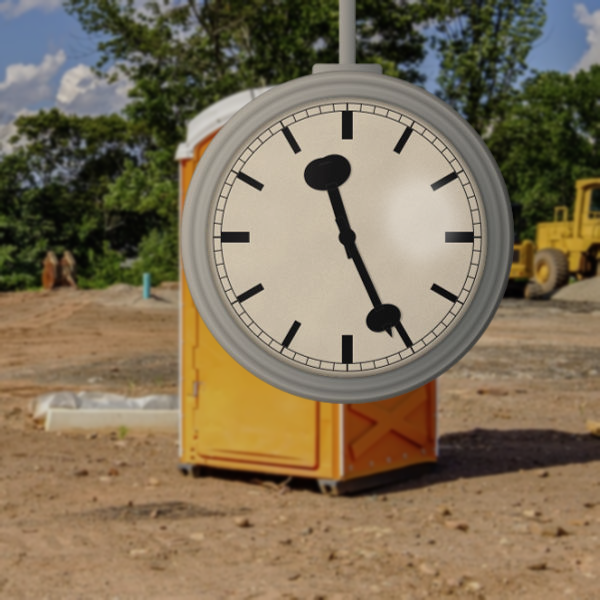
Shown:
11,26
